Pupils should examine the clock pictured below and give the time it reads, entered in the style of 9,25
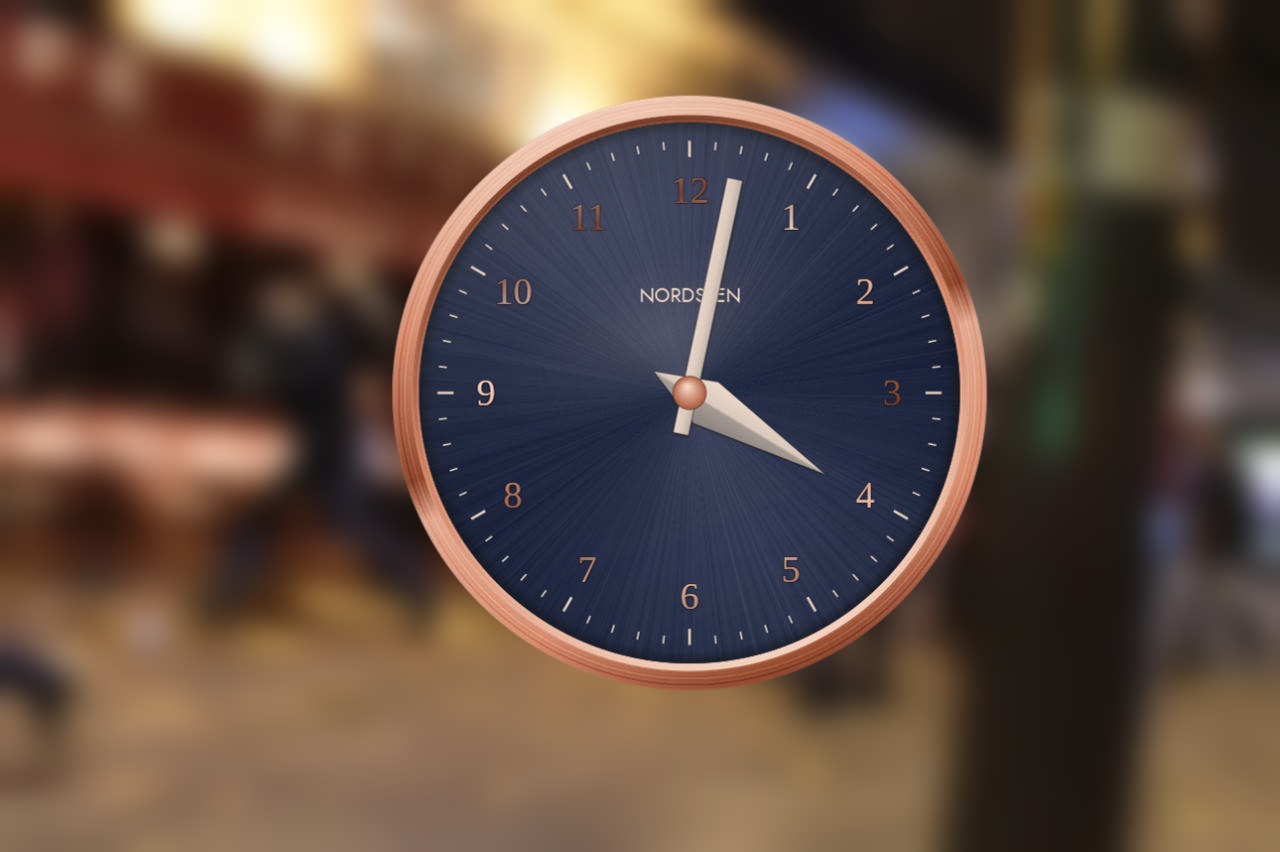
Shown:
4,02
